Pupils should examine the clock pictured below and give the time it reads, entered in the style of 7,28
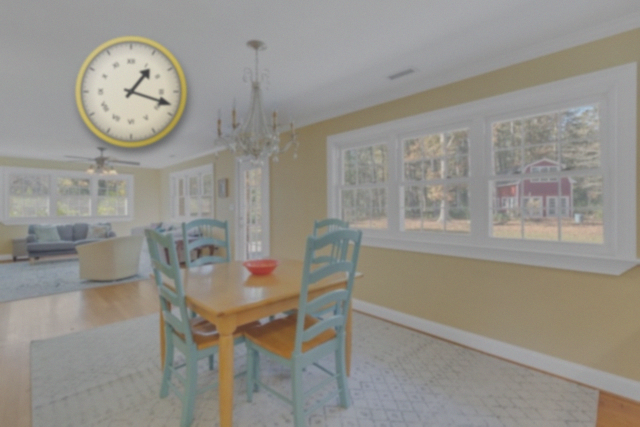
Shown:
1,18
